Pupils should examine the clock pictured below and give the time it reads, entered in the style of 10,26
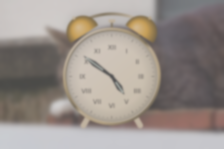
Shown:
4,51
